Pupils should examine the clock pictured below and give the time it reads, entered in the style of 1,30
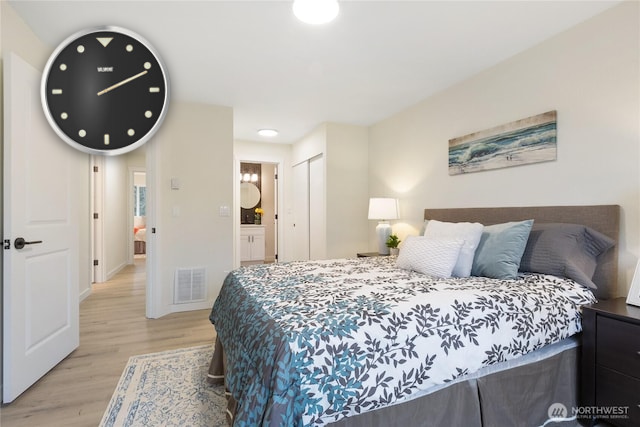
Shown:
2,11
